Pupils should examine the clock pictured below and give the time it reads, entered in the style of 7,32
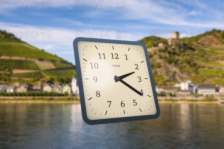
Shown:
2,21
